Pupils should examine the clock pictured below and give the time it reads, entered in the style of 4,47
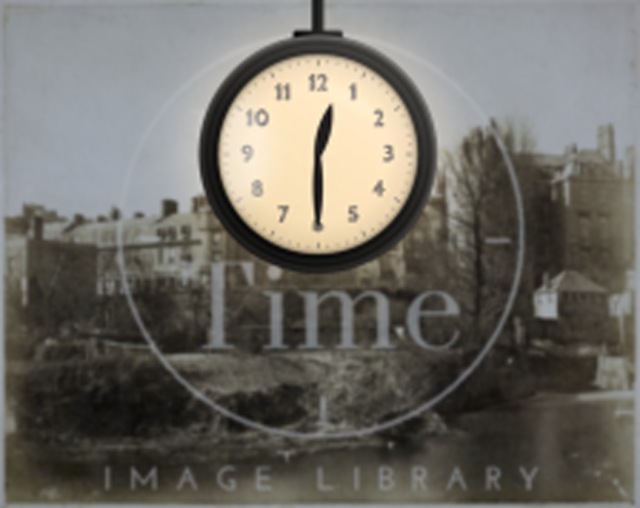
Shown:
12,30
